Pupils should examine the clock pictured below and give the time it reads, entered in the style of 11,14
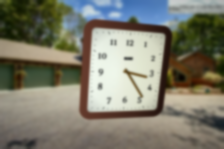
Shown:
3,24
